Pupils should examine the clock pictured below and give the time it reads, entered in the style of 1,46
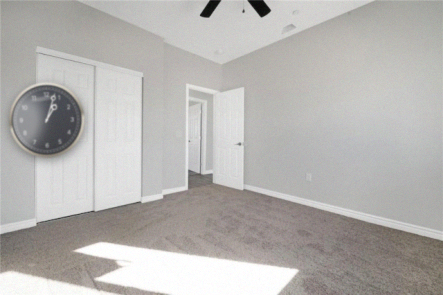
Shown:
1,03
